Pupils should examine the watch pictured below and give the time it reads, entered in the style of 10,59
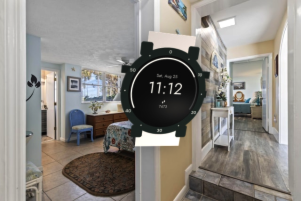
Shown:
11,12
